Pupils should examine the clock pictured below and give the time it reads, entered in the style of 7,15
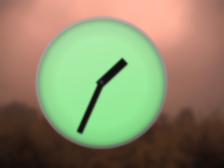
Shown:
1,34
